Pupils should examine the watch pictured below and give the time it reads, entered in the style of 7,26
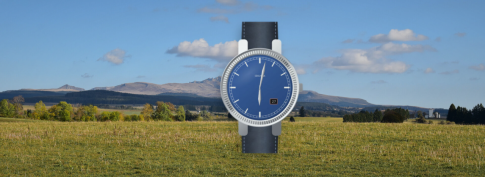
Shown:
6,02
